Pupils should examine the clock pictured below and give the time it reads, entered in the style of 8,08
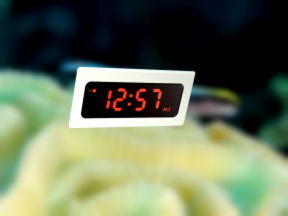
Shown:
12,57
